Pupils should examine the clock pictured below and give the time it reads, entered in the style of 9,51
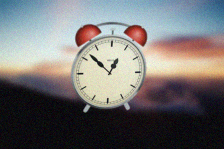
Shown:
12,52
